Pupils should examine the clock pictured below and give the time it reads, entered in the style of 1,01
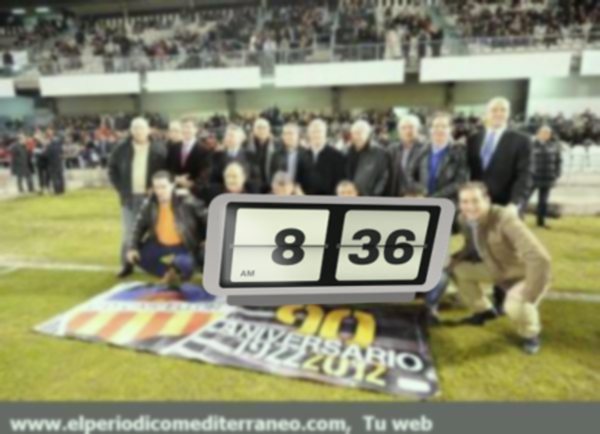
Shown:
8,36
